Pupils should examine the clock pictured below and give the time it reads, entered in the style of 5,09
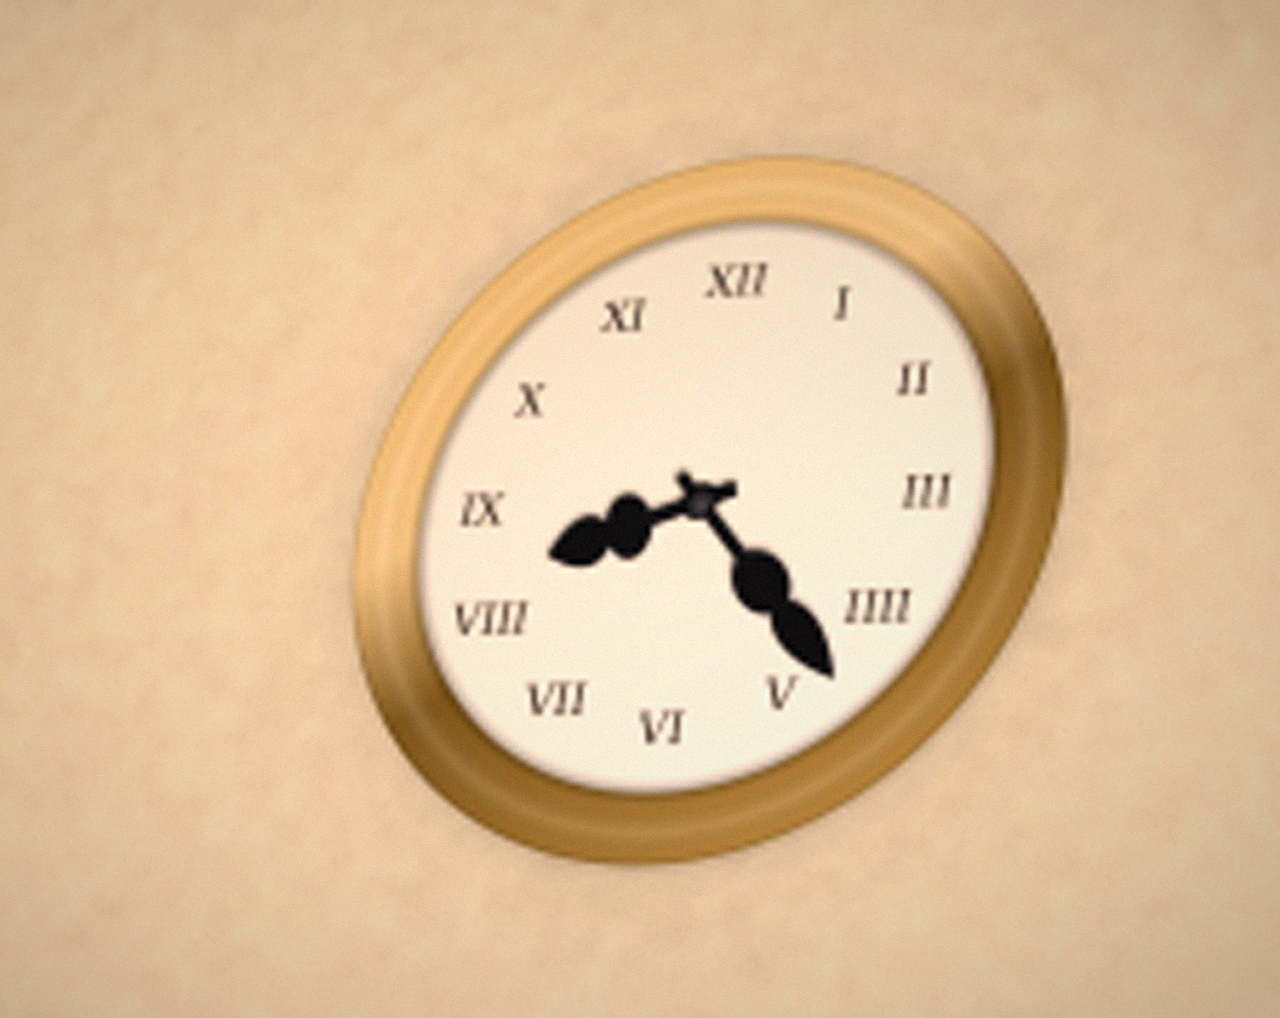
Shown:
8,23
